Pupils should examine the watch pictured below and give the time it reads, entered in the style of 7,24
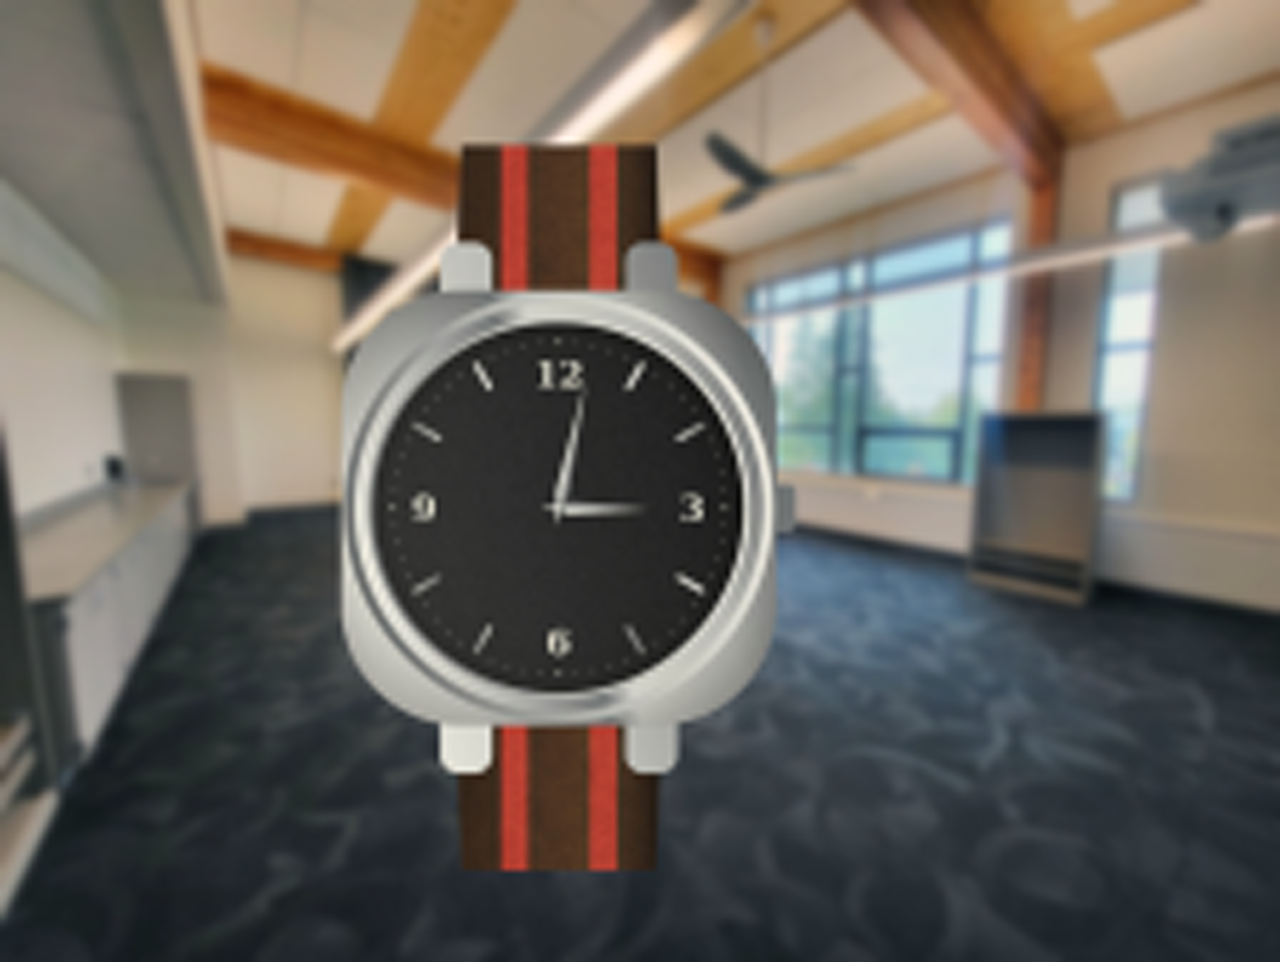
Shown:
3,02
